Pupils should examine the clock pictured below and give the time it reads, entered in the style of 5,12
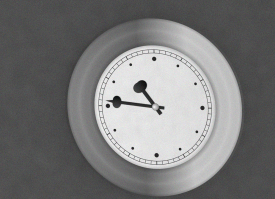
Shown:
10,46
